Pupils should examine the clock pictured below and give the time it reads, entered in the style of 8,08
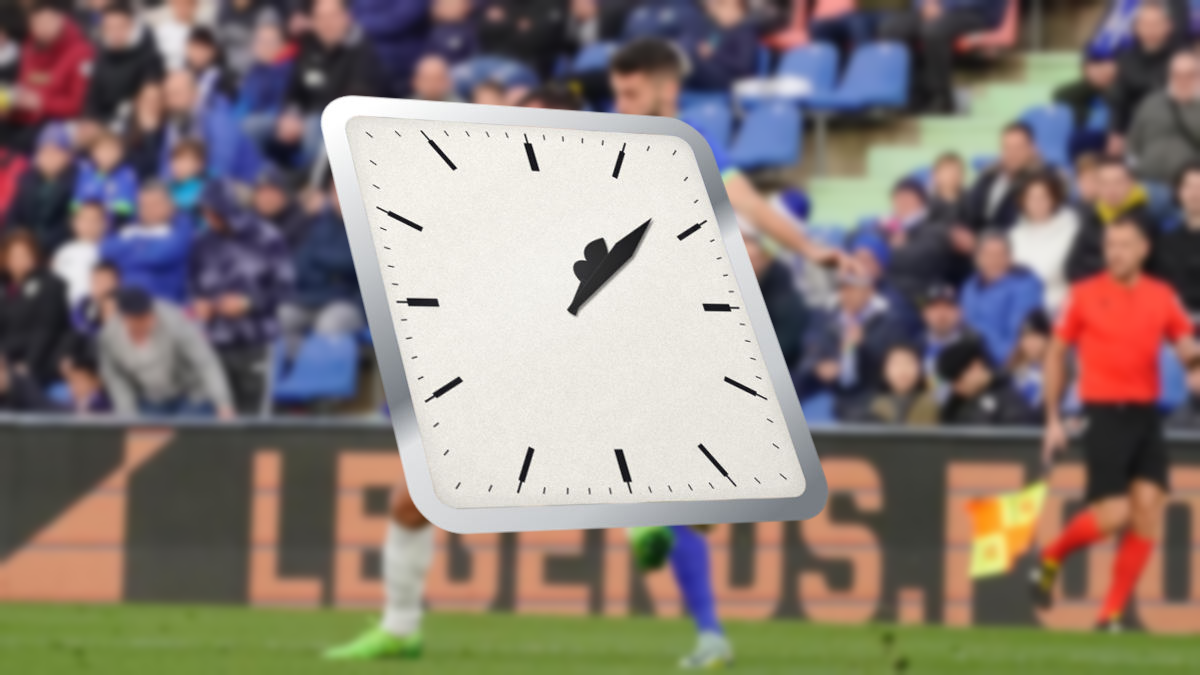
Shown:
1,08
